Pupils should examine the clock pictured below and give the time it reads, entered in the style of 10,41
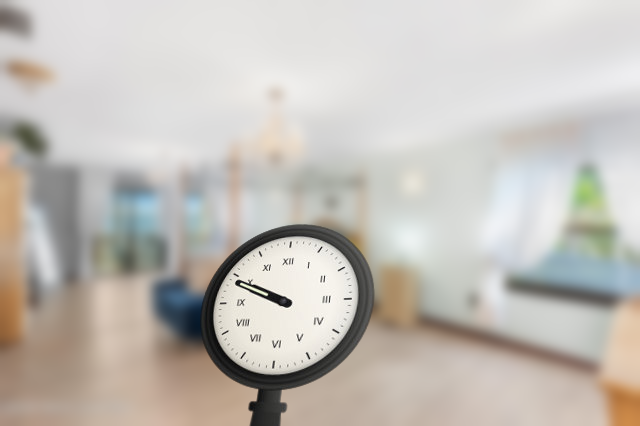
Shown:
9,49
